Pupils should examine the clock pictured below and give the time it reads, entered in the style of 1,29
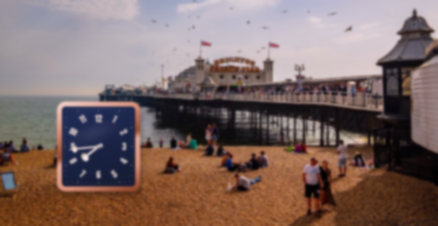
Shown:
7,44
